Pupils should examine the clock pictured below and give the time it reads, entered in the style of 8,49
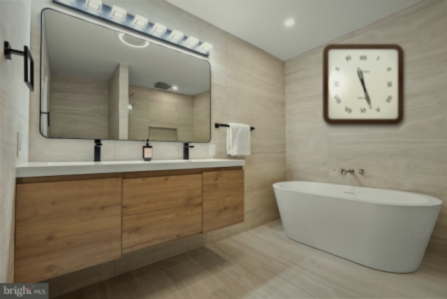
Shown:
11,27
